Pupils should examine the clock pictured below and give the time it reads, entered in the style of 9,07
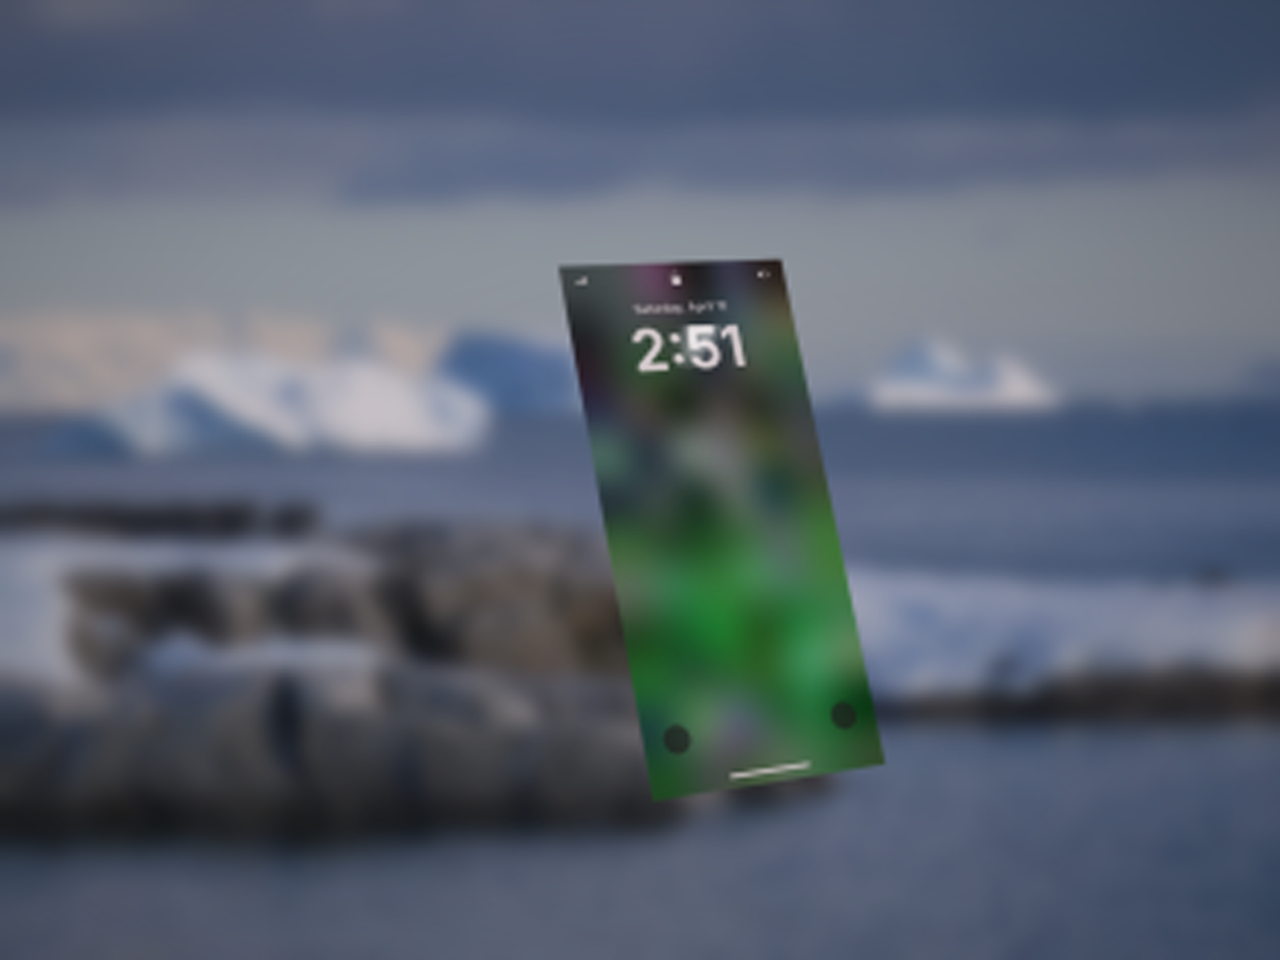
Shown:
2,51
